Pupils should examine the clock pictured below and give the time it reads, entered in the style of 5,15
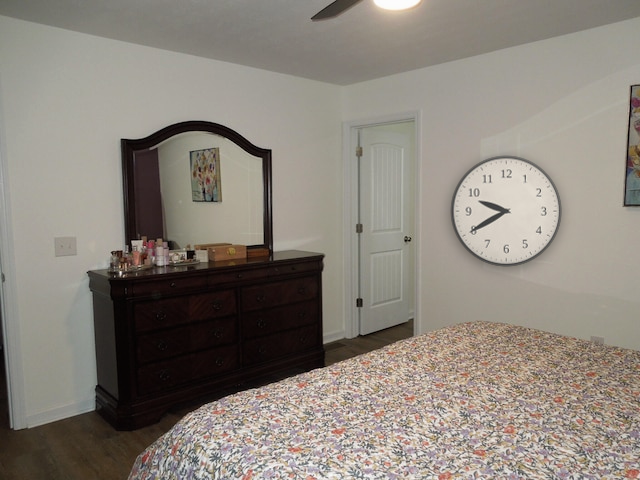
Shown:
9,40
